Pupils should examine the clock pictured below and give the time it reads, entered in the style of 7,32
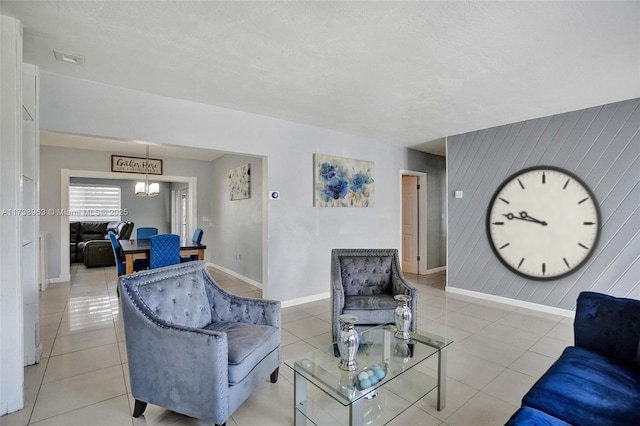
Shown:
9,47
